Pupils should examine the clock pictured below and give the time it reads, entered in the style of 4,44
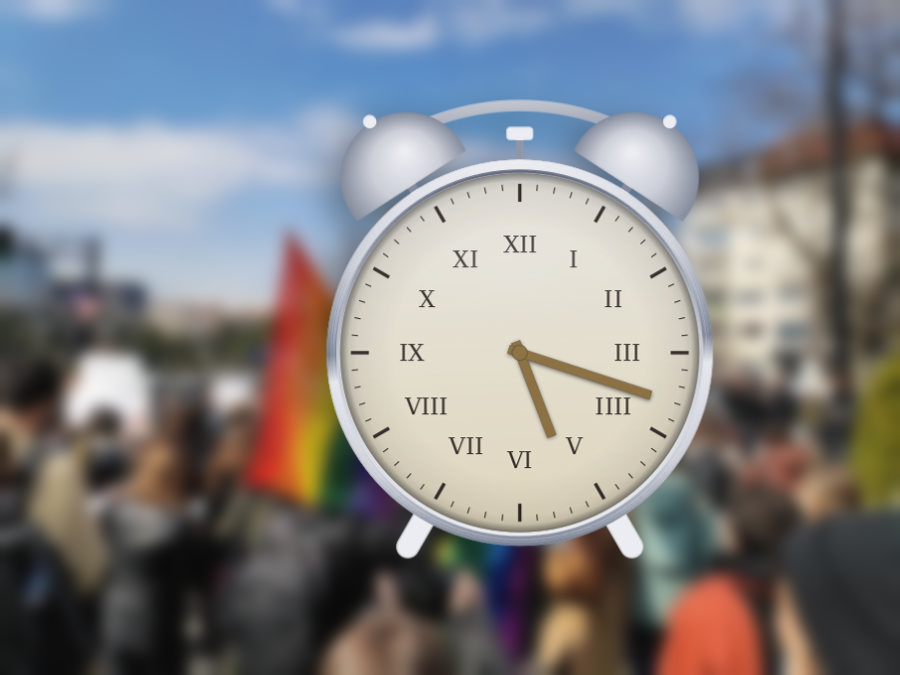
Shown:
5,18
